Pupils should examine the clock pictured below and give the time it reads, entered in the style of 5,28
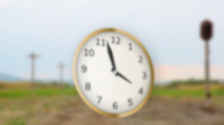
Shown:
3,57
